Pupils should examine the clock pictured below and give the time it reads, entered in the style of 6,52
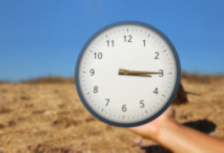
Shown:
3,15
